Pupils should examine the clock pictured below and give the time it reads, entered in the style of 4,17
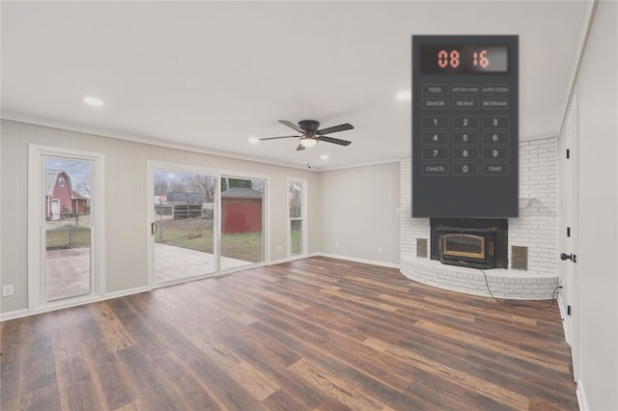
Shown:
8,16
